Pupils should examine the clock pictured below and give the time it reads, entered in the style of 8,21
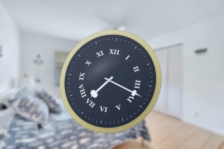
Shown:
7,18
